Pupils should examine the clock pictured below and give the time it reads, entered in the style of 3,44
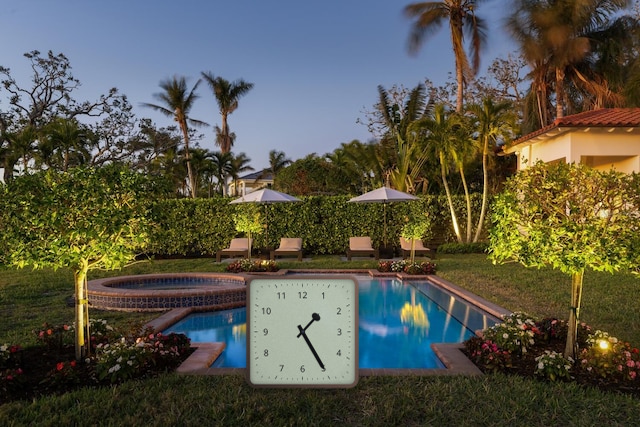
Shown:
1,25
